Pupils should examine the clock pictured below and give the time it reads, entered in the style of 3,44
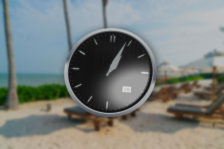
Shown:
1,04
